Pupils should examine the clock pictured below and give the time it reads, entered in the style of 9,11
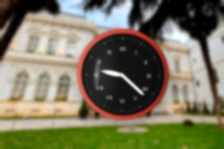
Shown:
9,22
